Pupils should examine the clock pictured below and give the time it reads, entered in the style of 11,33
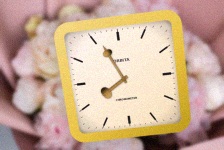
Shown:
7,56
